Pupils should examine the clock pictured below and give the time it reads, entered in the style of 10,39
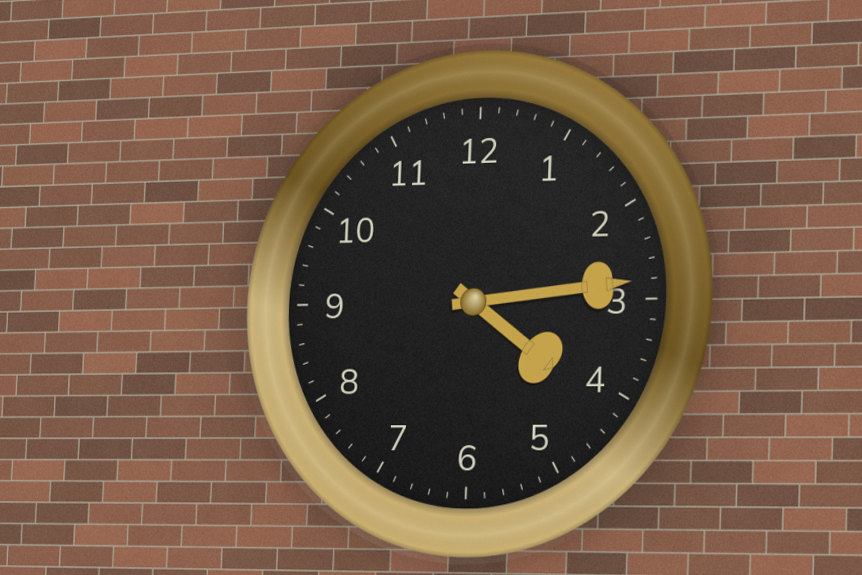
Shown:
4,14
